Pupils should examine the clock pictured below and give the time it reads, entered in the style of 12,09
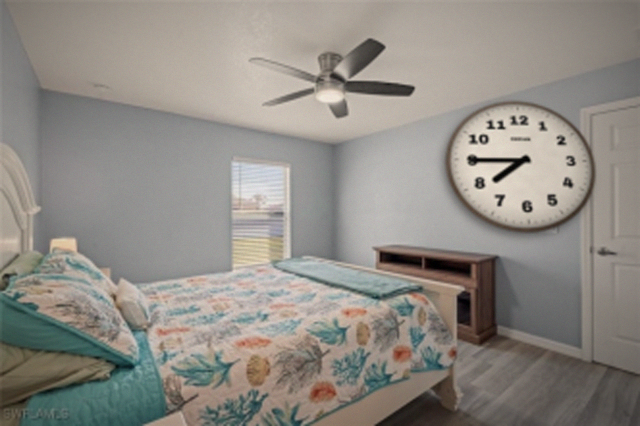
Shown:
7,45
